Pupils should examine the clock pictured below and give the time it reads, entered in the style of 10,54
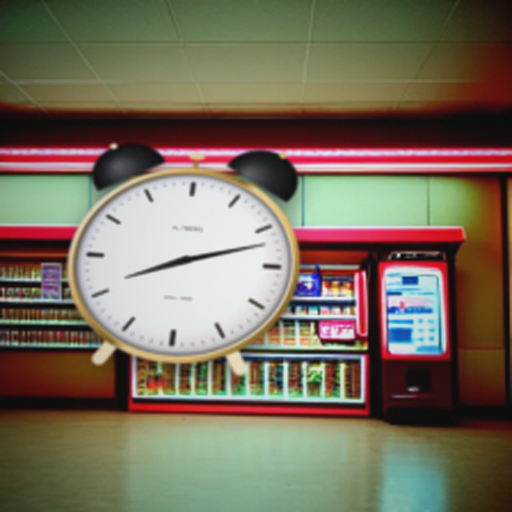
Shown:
8,12
